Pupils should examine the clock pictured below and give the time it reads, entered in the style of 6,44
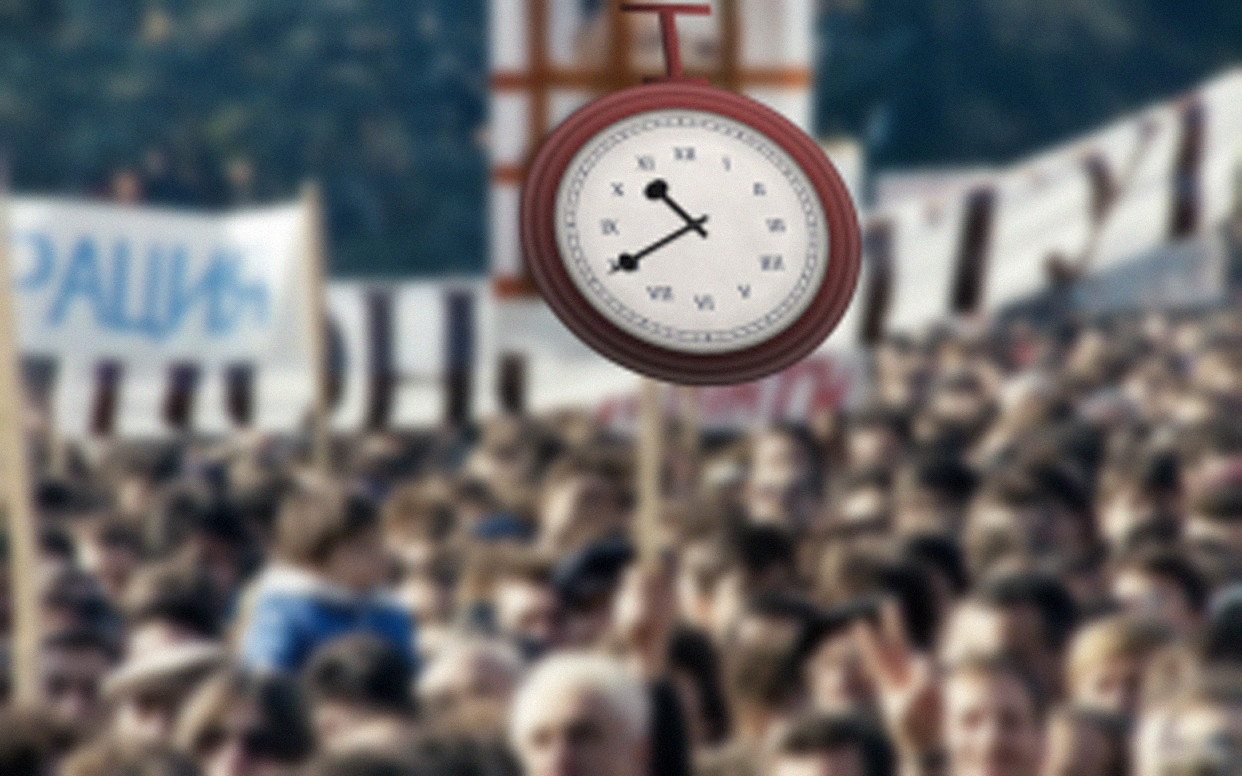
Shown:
10,40
